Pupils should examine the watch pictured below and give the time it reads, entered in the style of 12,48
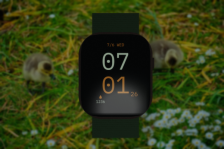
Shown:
7,01
